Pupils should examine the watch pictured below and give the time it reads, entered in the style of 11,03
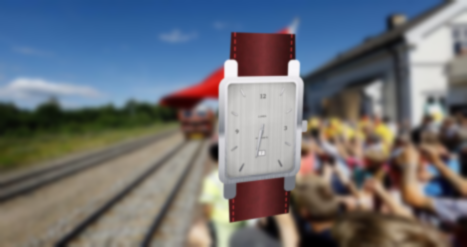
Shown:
6,32
